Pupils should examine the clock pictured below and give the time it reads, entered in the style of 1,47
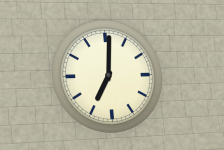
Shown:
7,01
